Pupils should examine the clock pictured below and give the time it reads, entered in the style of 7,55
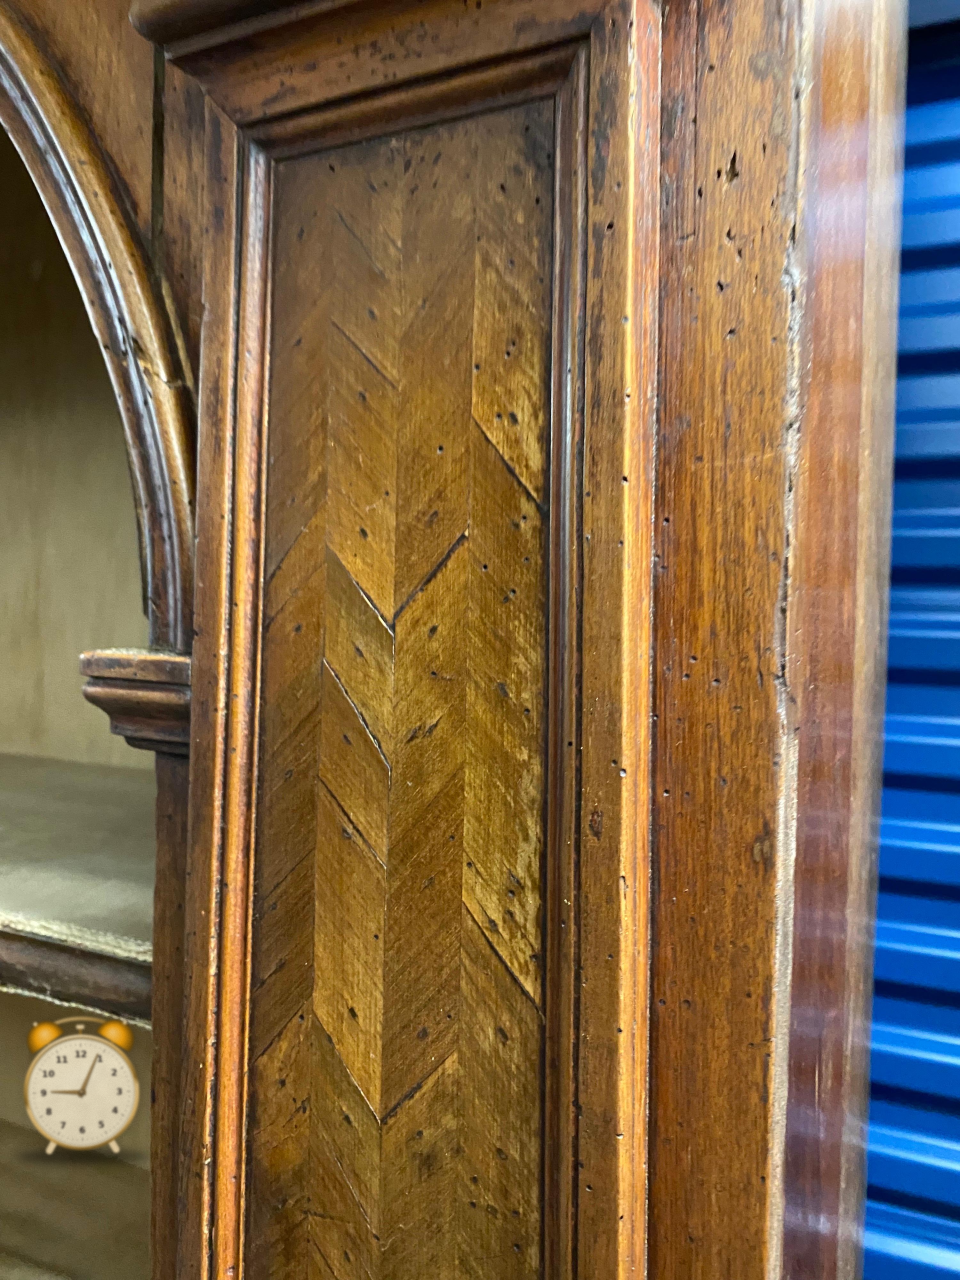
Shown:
9,04
